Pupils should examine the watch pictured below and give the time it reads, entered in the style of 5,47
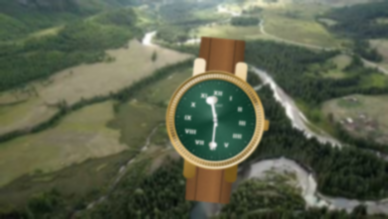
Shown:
11,30
